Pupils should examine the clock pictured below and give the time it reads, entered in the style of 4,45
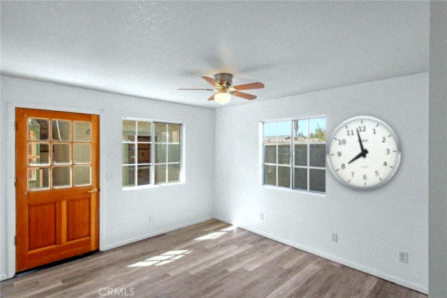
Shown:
7,58
